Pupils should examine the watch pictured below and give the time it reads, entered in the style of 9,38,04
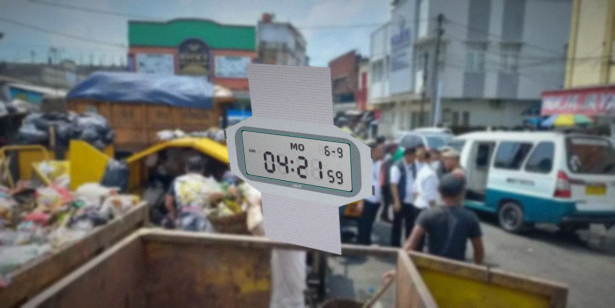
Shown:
4,21,59
